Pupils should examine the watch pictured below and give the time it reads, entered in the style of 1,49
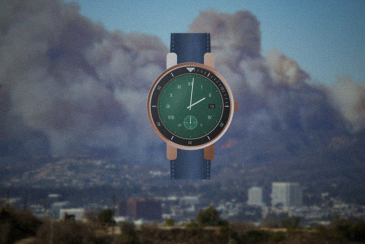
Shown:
2,01
